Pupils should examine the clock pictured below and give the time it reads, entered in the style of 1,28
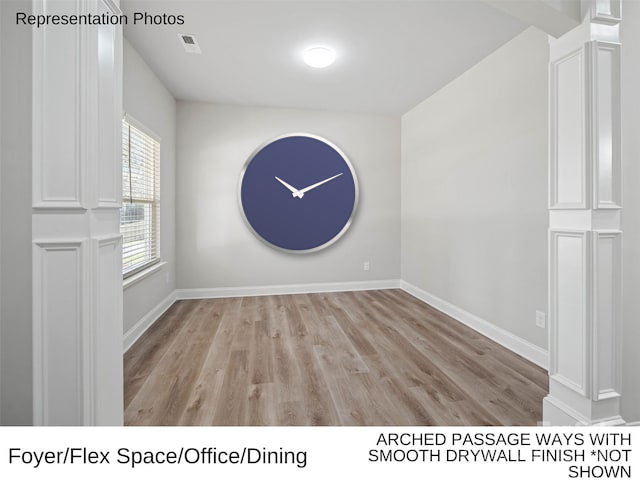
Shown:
10,11
